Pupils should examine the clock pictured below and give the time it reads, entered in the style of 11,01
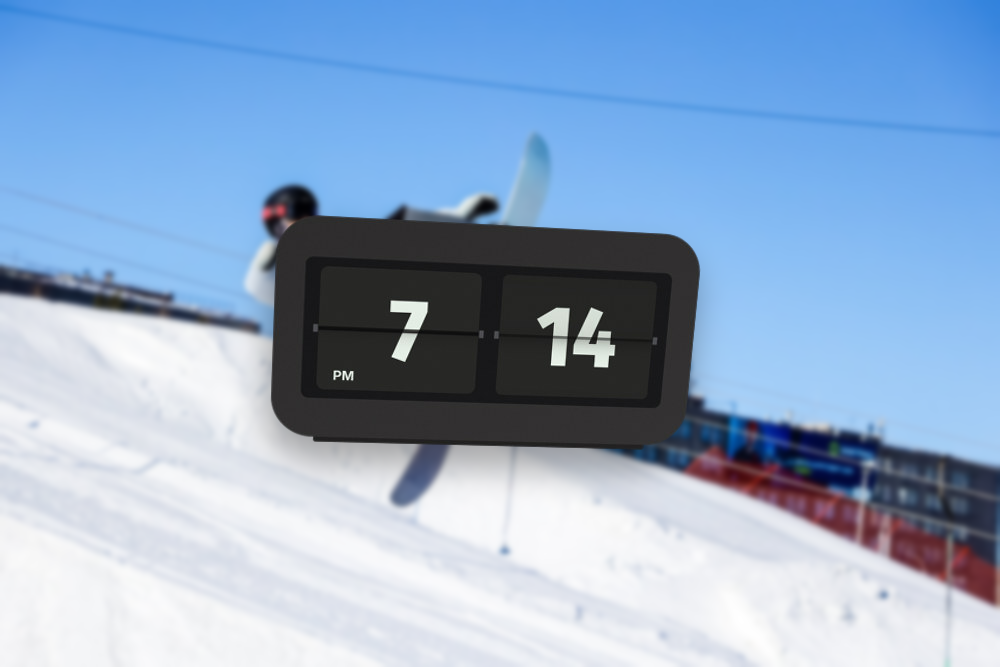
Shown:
7,14
